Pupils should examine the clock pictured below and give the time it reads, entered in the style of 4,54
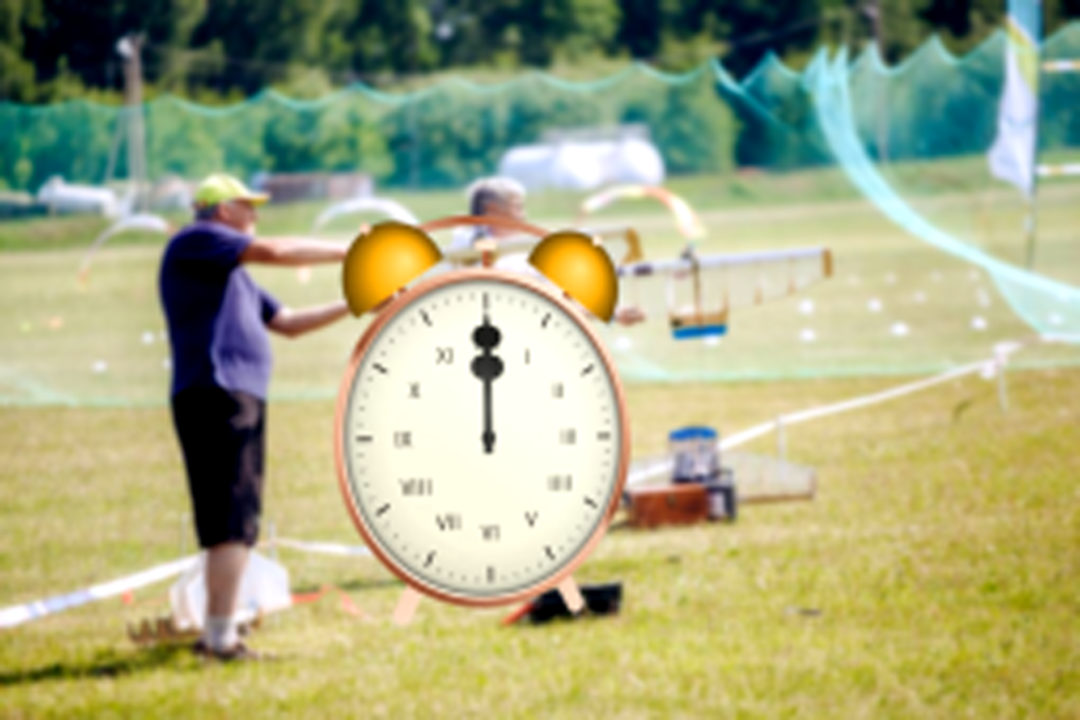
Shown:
12,00
